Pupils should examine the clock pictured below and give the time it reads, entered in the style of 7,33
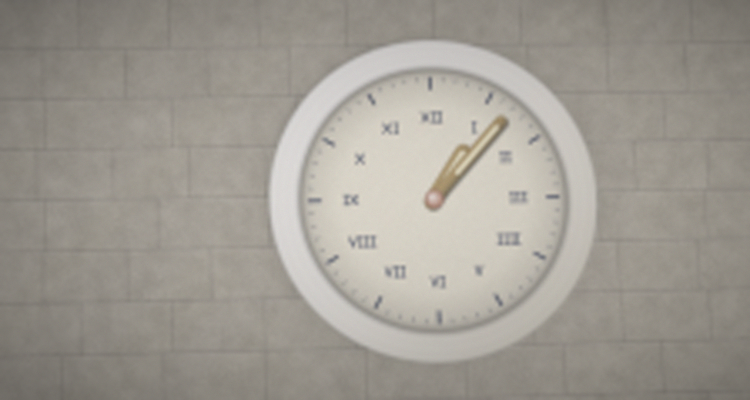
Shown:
1,07
